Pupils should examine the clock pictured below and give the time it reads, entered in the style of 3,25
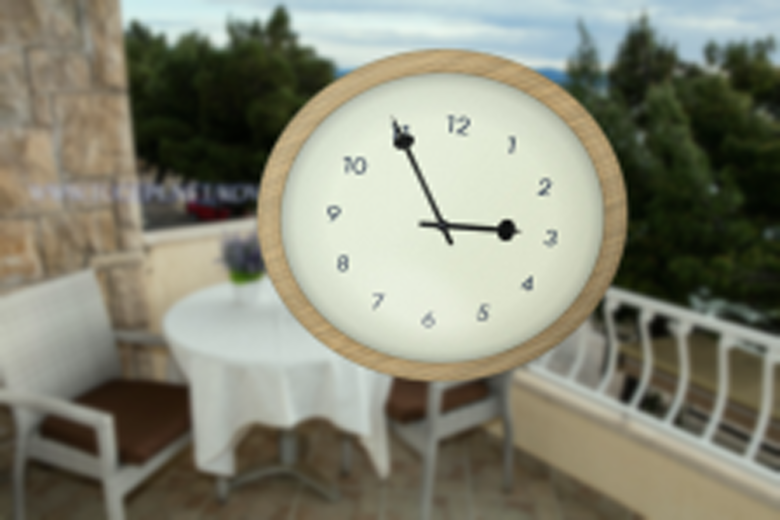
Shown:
2,55
